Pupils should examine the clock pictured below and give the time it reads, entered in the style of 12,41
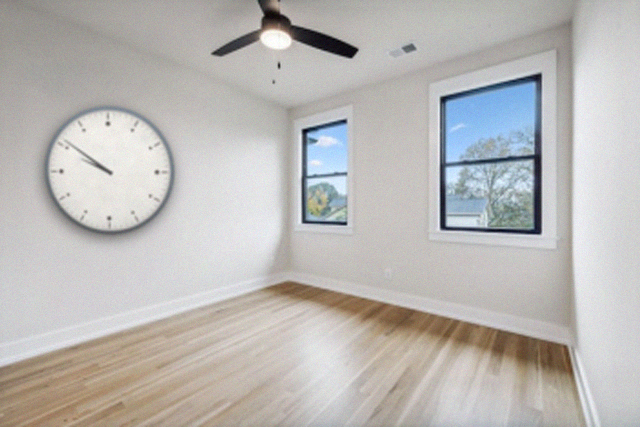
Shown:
9,51
